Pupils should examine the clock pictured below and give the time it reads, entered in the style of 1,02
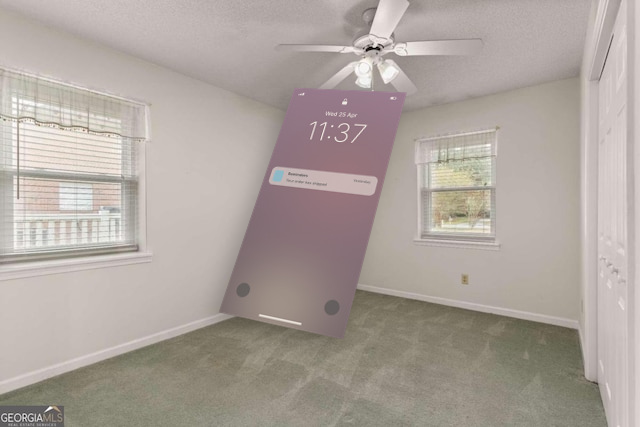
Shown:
11,37
